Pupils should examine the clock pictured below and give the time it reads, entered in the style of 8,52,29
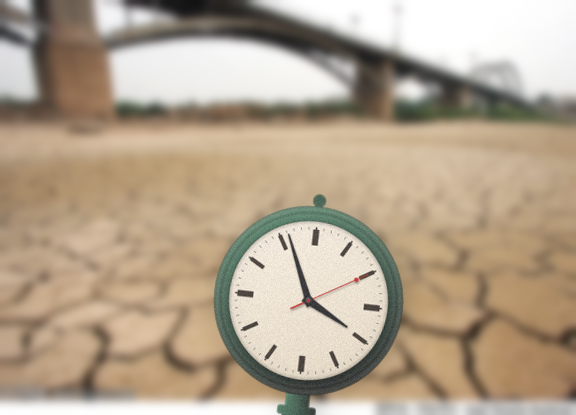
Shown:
3,56,10
